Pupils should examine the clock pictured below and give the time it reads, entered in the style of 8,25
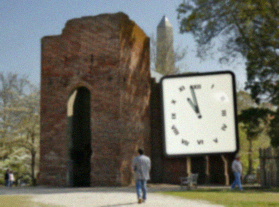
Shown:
10,58
